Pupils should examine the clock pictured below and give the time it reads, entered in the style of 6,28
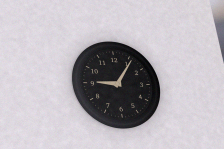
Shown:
9,06
